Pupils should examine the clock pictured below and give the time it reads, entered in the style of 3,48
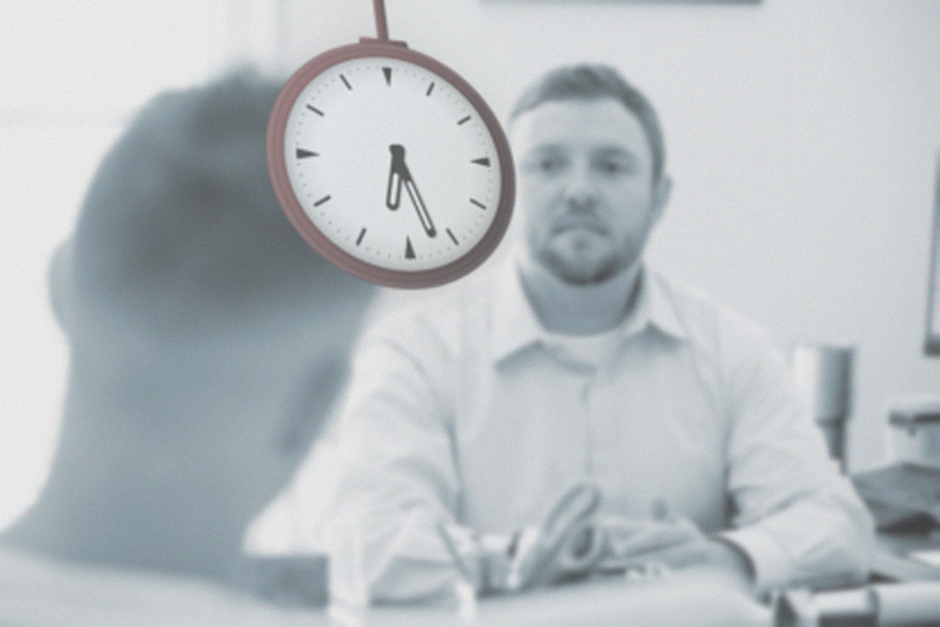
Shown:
6,27
